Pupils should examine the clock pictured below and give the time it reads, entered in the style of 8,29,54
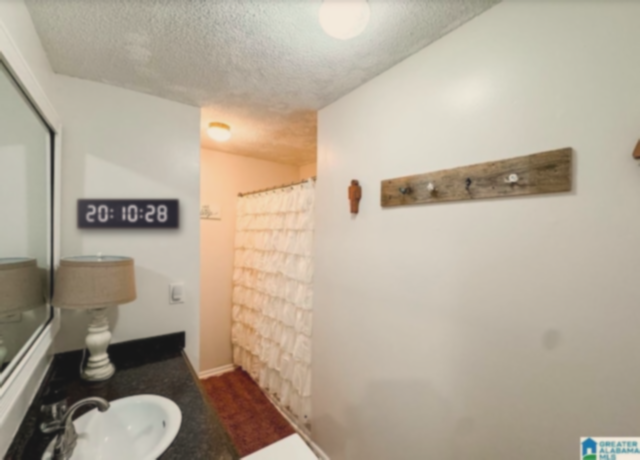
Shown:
20,10,28
